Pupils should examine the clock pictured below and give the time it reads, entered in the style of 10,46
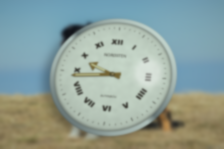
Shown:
9,44
